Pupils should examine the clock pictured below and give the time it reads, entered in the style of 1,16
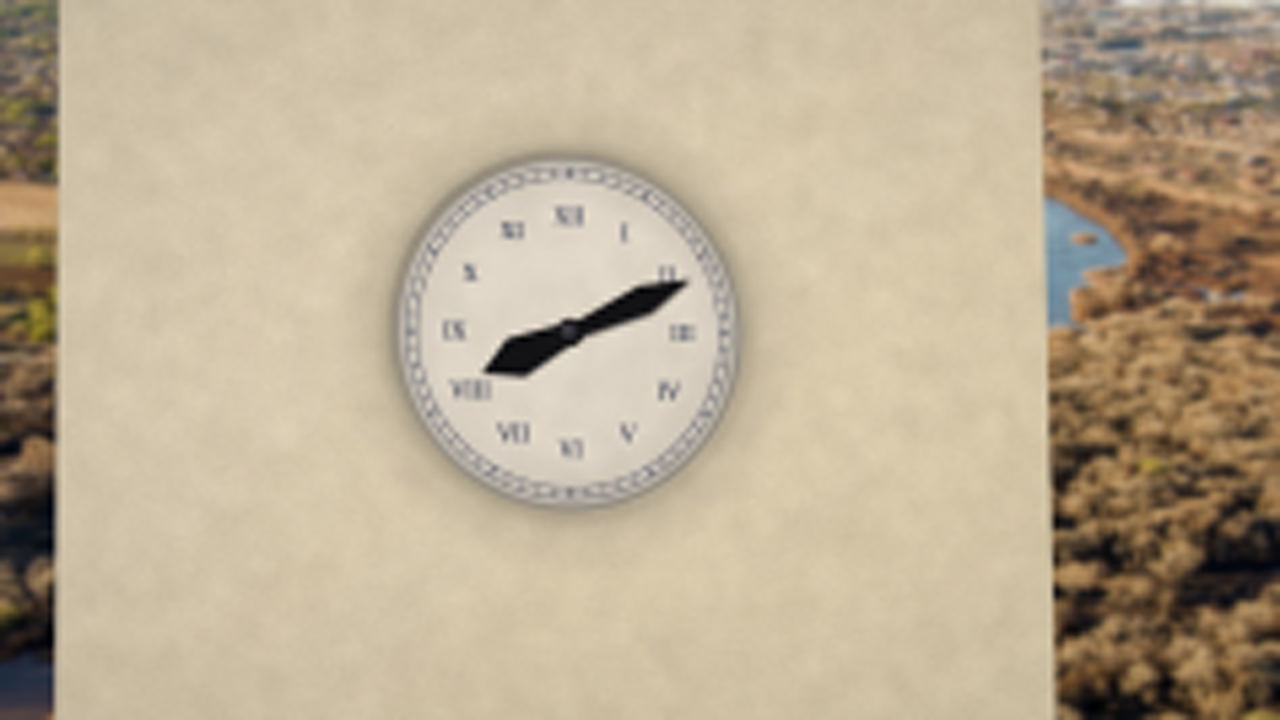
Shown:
8,11
